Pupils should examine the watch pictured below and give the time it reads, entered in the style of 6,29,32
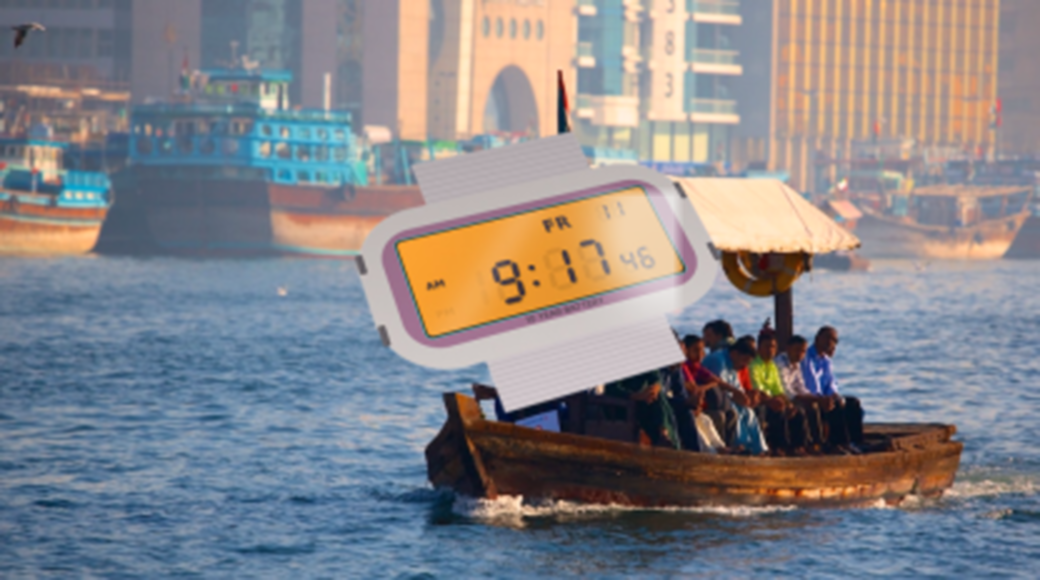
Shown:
9,17,46
